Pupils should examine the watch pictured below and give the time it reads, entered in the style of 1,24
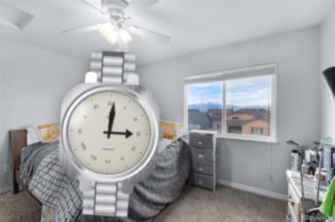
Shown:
3,01
